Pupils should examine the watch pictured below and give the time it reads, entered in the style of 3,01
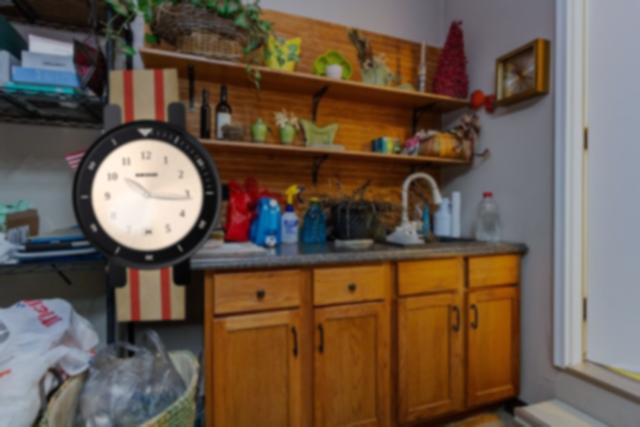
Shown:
10,16
